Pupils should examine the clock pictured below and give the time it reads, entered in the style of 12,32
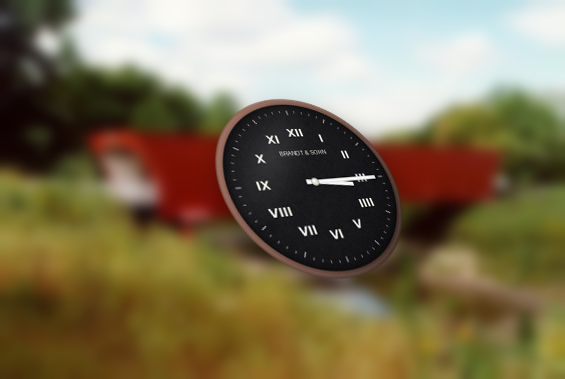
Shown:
3,15
